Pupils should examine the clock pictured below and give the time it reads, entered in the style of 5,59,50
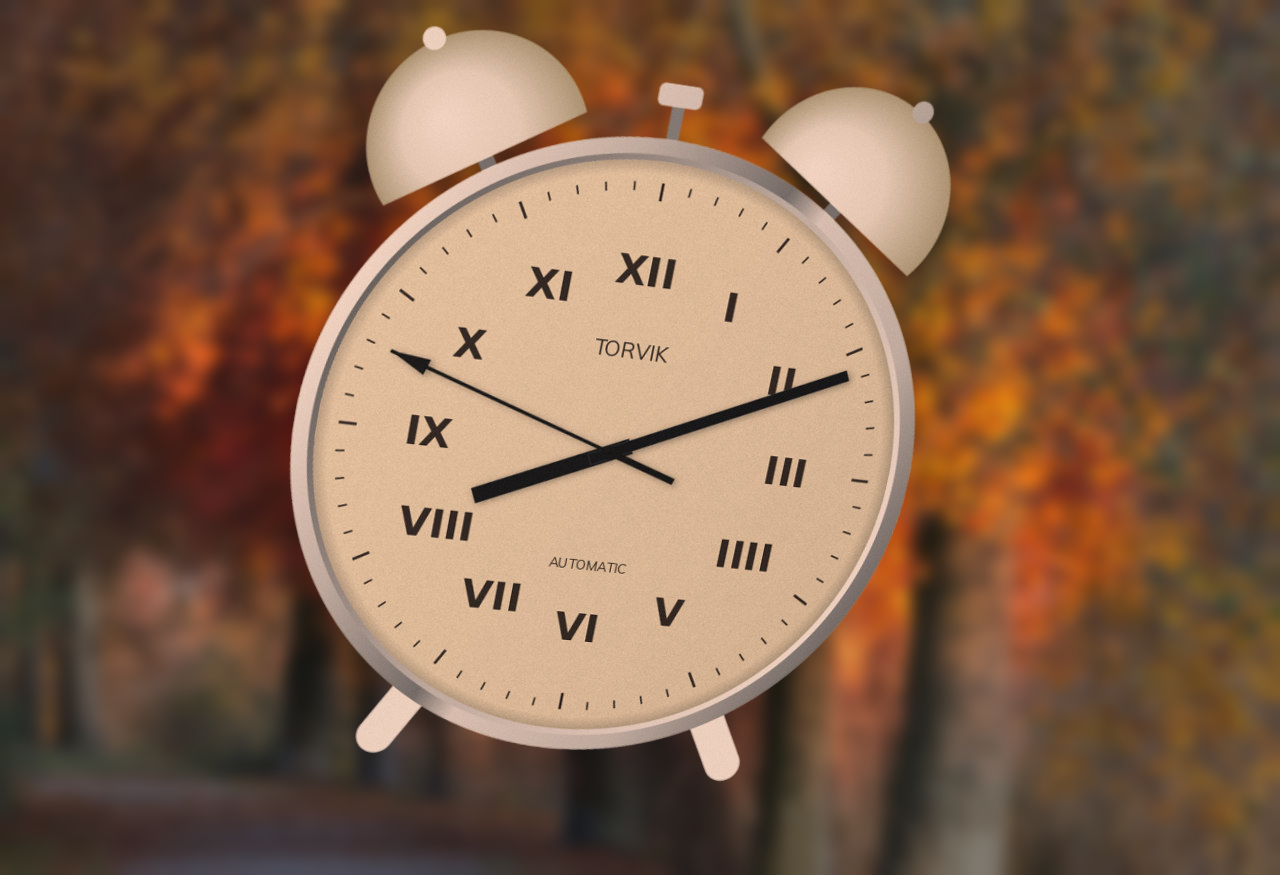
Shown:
8,10,48
